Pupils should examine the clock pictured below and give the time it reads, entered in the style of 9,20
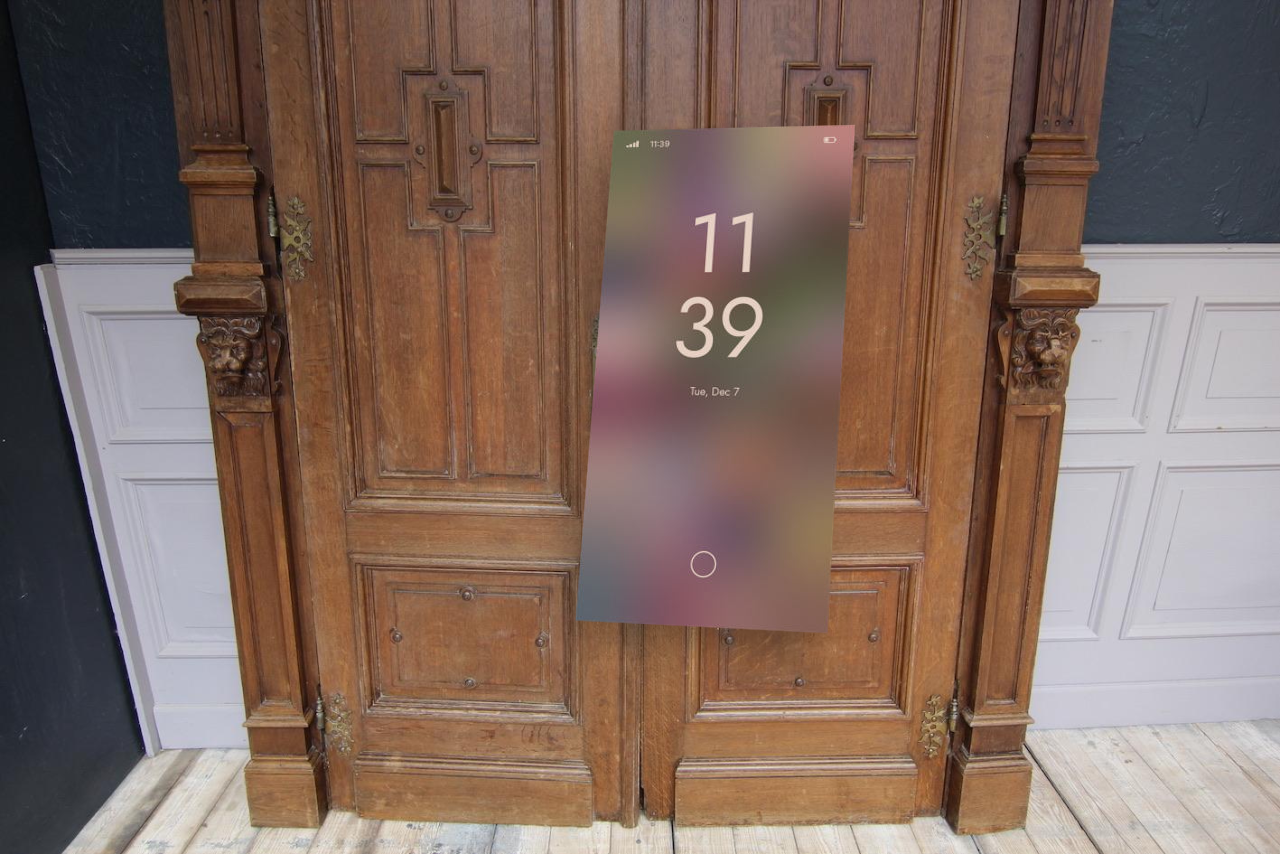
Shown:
11,39
